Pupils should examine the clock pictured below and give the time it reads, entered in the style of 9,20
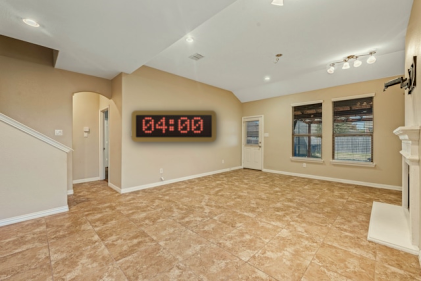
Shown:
4,00
